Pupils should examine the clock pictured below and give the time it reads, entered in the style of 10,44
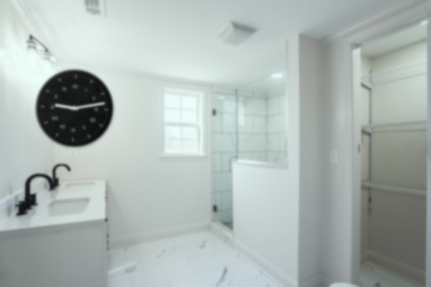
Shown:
9,13
